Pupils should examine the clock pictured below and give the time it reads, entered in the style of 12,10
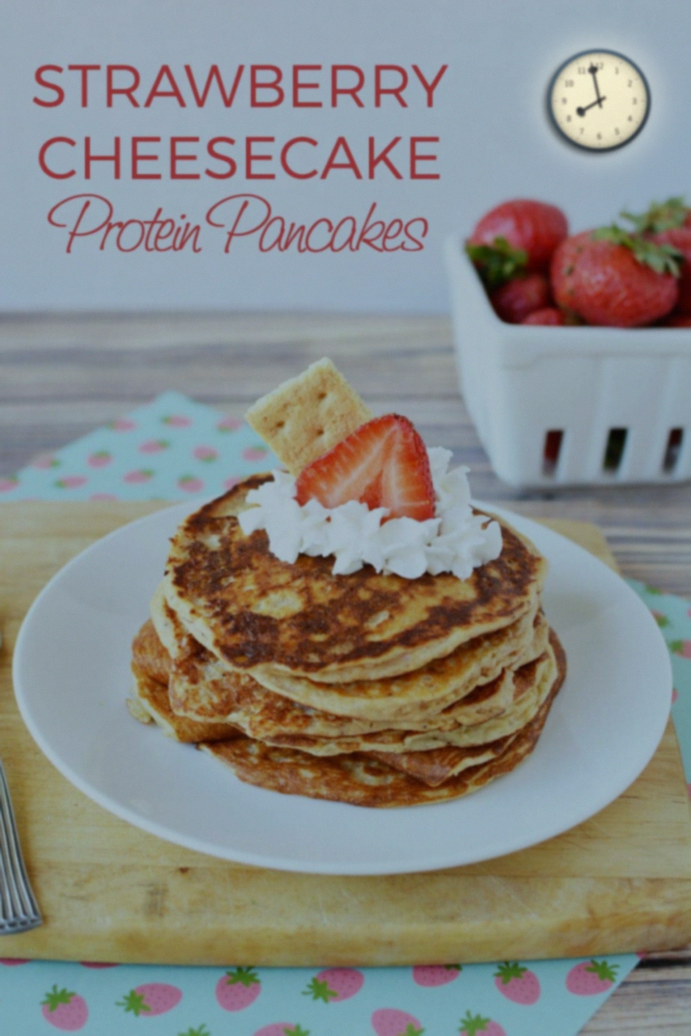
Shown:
7,58
